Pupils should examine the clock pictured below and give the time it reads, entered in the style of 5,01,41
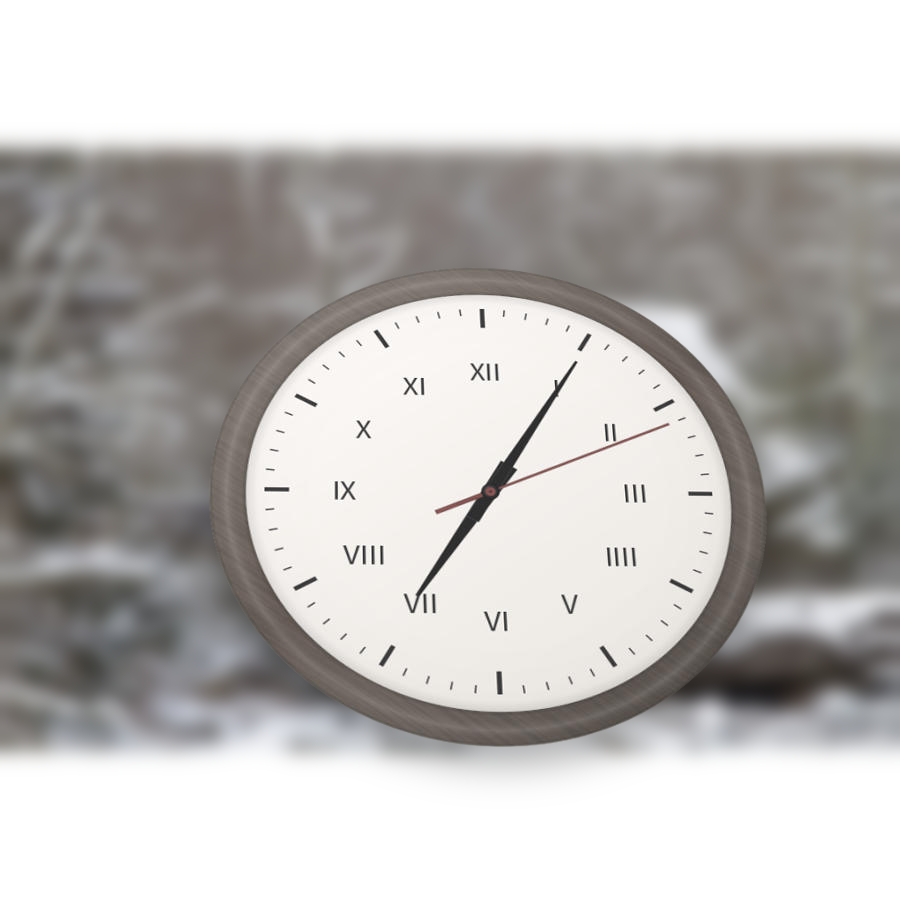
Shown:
7,05,11
